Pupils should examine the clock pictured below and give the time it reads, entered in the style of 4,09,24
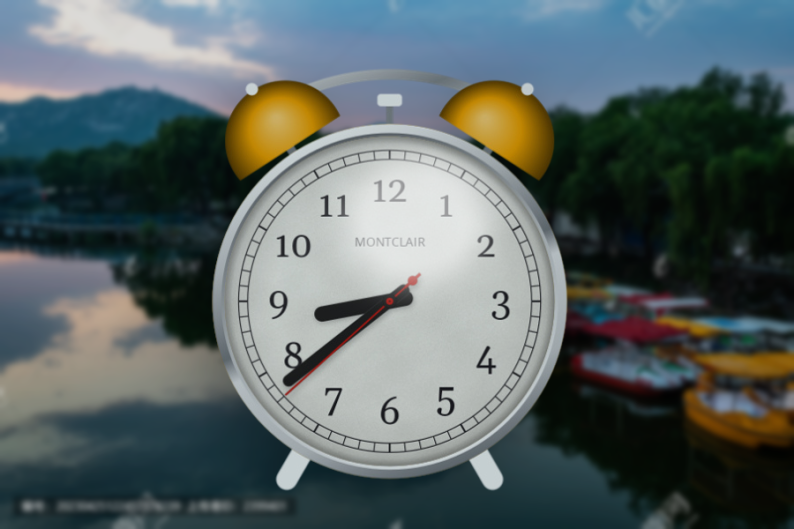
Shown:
8,38,38
